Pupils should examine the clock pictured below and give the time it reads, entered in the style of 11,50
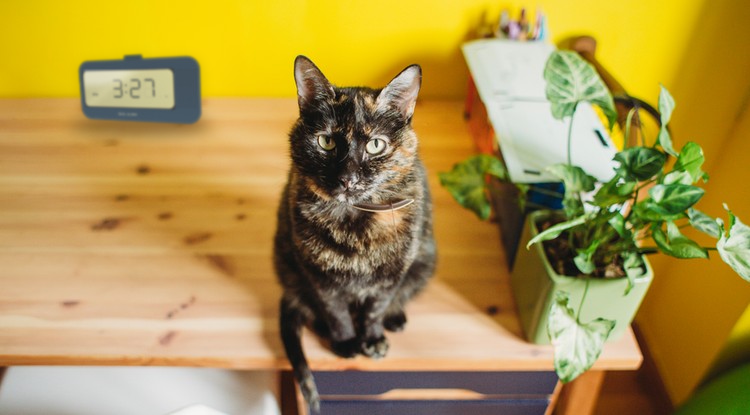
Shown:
3,27
